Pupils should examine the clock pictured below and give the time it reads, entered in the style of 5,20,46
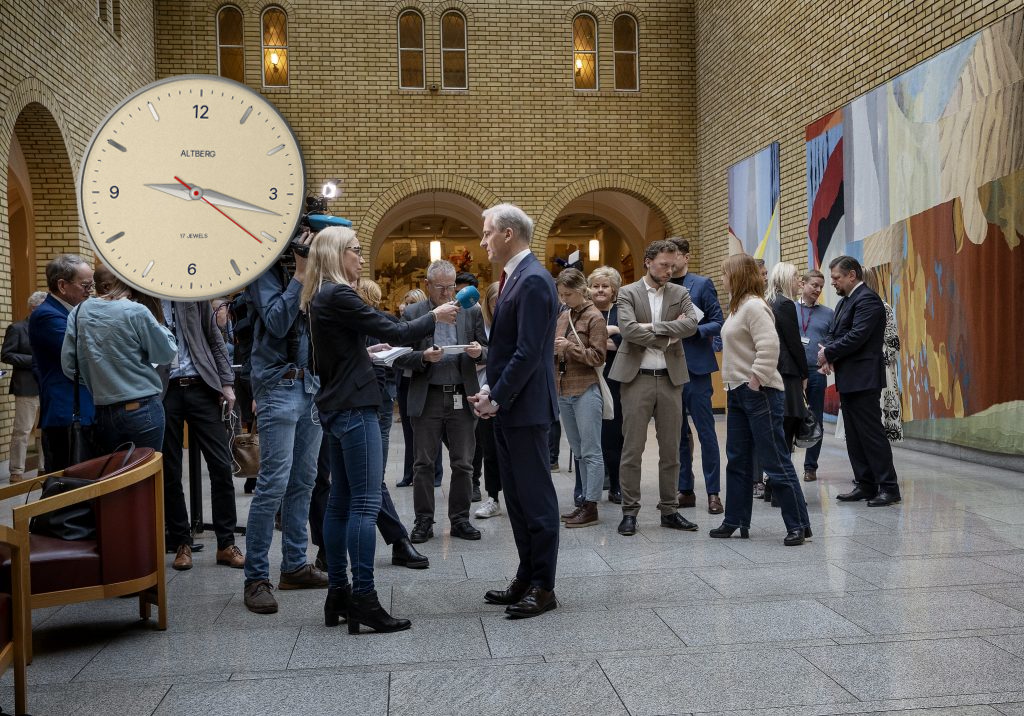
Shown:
9,17,21
